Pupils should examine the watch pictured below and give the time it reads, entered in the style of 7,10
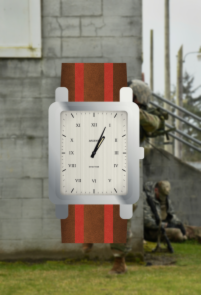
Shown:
1,04
